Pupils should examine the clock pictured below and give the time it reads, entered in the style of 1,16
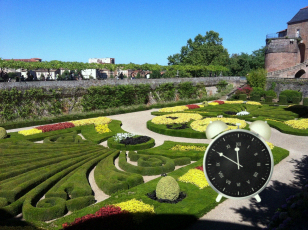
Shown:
11,50
